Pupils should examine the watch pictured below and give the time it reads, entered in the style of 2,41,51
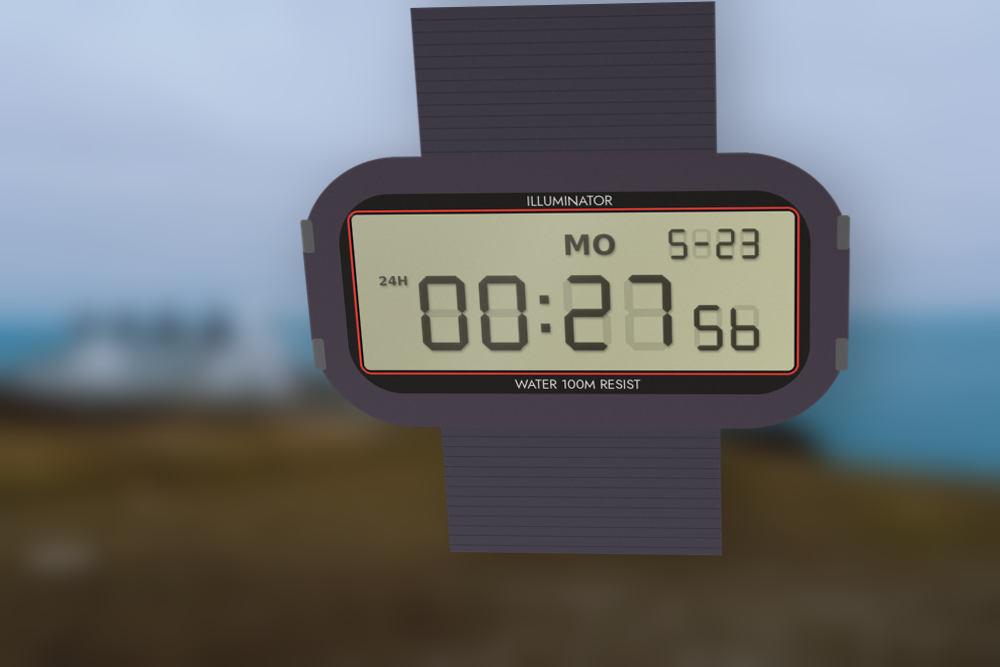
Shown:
0,27,56
